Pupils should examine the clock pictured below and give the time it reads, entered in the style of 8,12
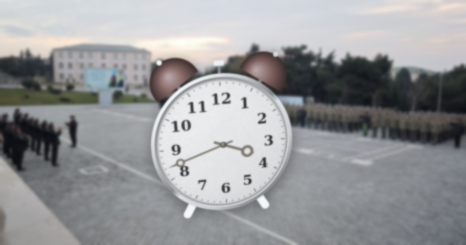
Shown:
3,42
